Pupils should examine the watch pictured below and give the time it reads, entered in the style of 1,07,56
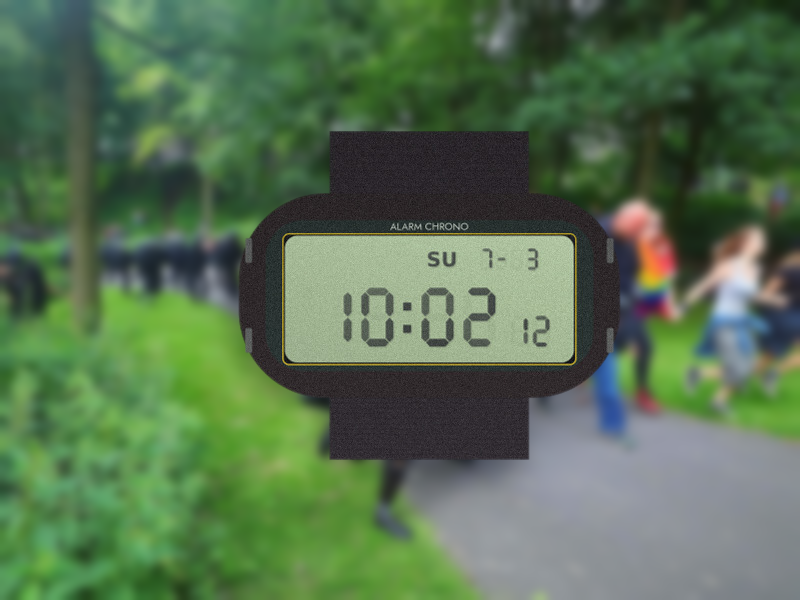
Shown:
10,02,12
